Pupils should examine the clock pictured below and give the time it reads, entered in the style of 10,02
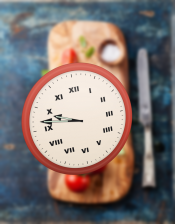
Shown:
9,47
